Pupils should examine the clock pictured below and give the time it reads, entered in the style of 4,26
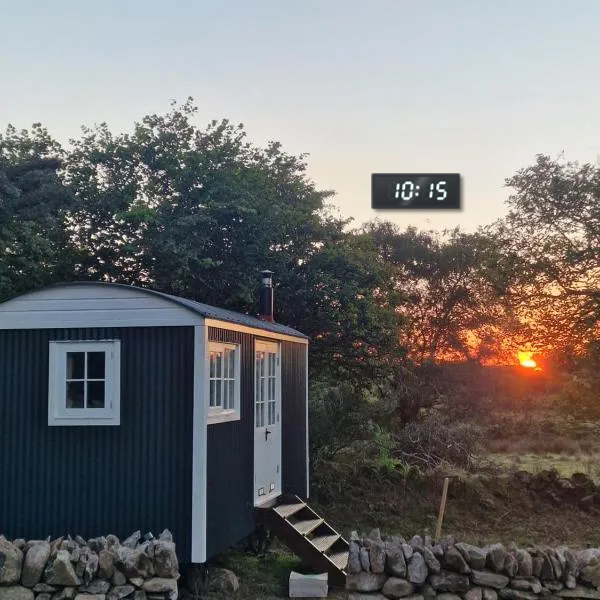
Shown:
10,15
